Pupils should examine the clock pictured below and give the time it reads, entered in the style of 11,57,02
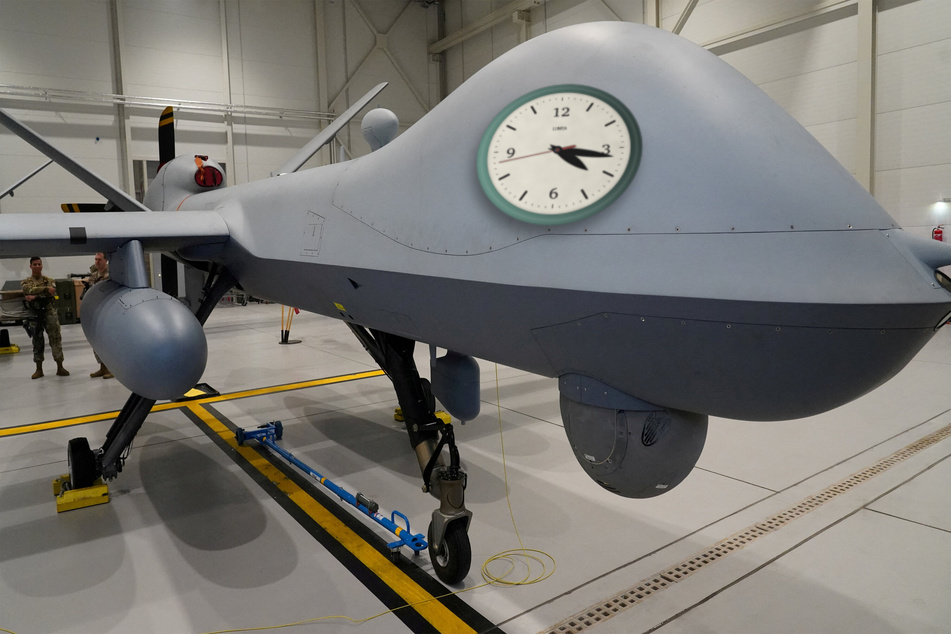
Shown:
4,16,43
